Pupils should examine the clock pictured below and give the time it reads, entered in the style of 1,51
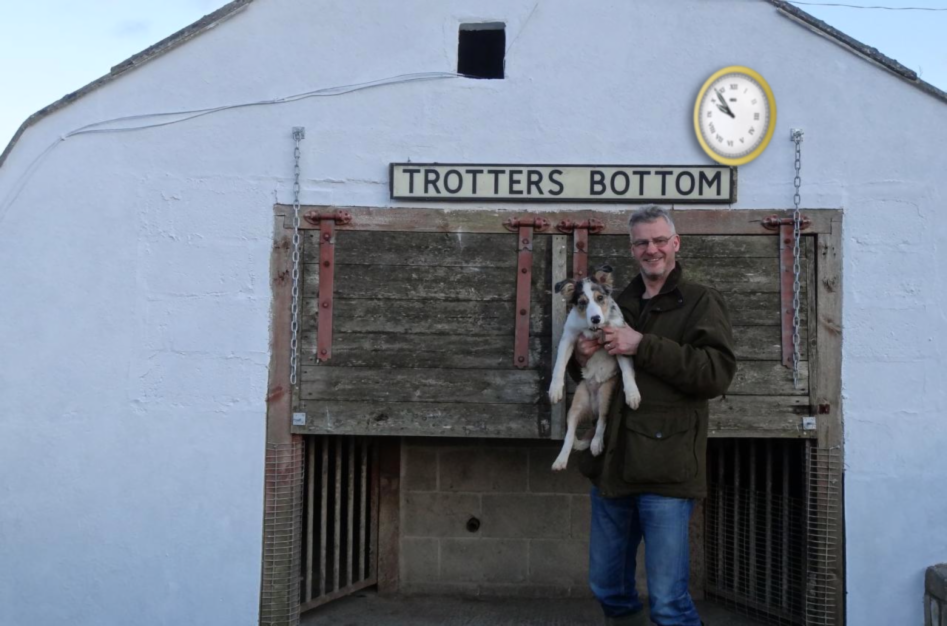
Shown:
9,53
